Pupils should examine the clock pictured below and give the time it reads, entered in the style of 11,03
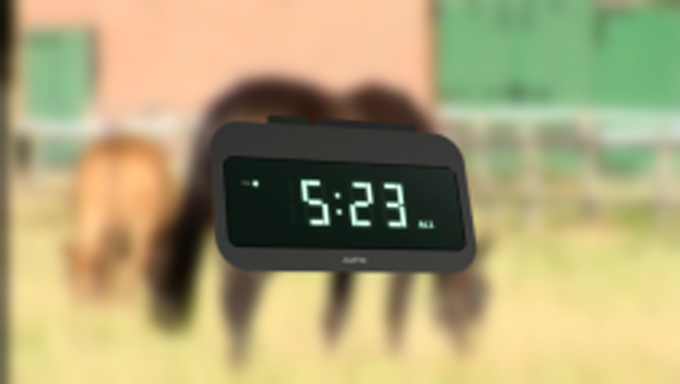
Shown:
5,23
